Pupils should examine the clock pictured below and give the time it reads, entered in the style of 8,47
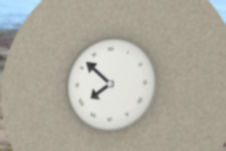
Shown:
7,52
